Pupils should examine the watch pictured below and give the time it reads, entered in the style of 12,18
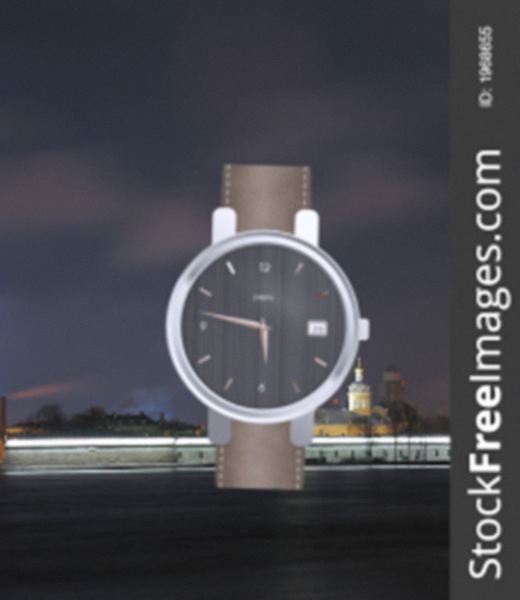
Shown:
5,47
